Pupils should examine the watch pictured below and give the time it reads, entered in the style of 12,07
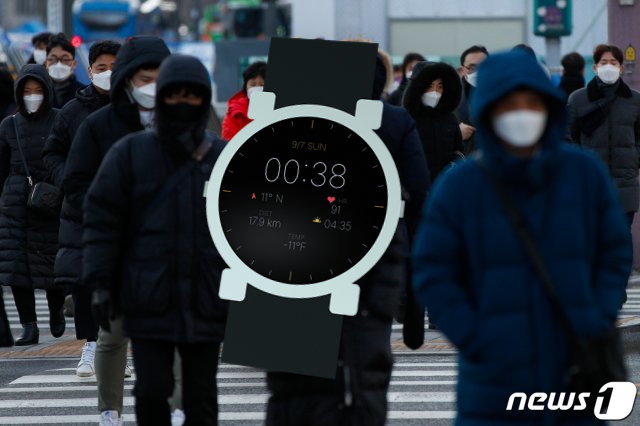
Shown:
0,38
